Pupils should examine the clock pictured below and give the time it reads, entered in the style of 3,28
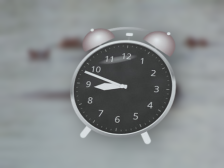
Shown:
8,48
